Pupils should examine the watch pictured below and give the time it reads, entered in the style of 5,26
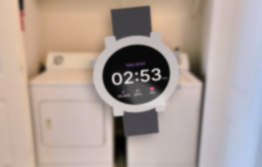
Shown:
2,53
